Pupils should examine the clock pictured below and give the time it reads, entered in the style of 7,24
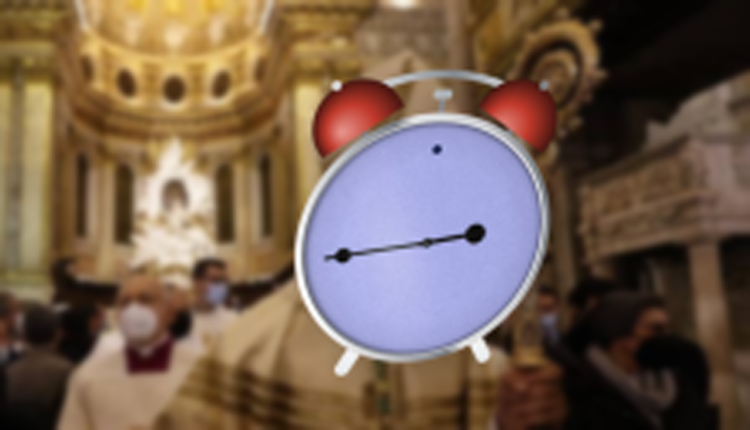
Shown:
2,44
